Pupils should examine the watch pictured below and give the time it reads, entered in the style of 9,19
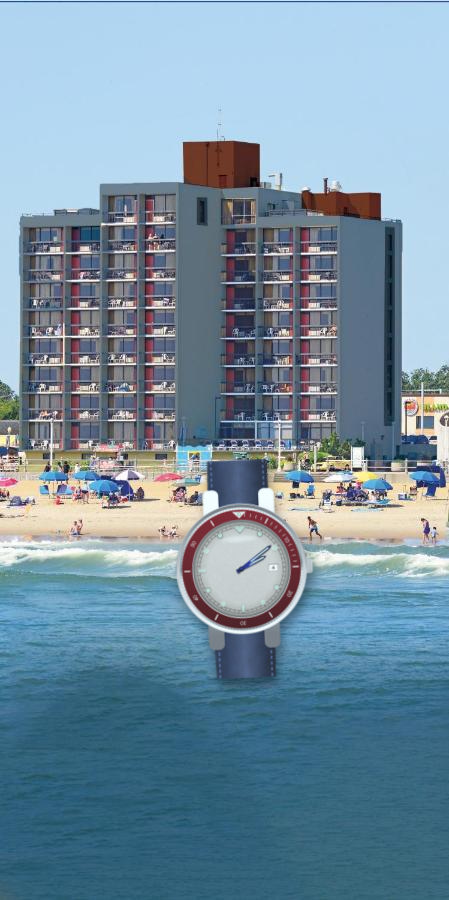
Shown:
2,09
